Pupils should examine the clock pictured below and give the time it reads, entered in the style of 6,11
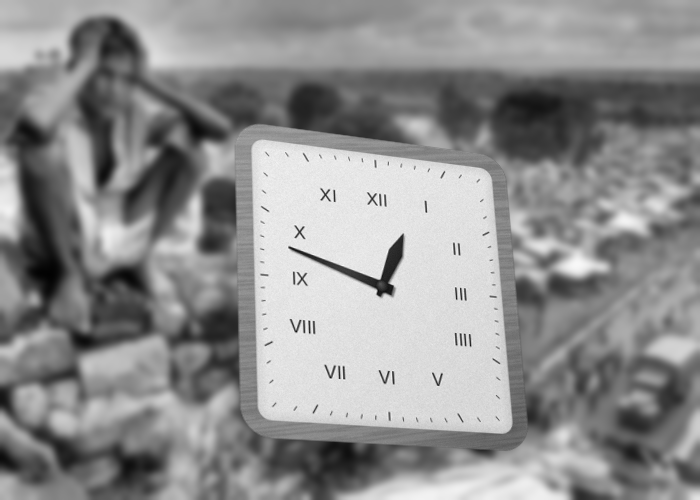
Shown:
12,48
